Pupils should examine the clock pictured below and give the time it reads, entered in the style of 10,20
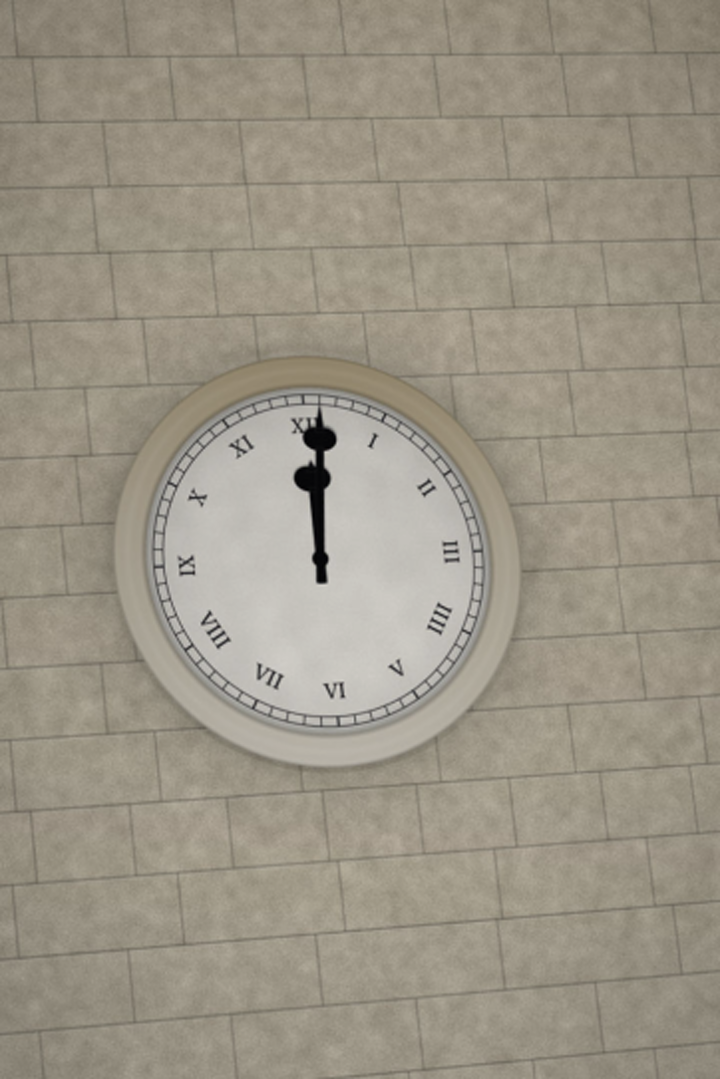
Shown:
12,01
